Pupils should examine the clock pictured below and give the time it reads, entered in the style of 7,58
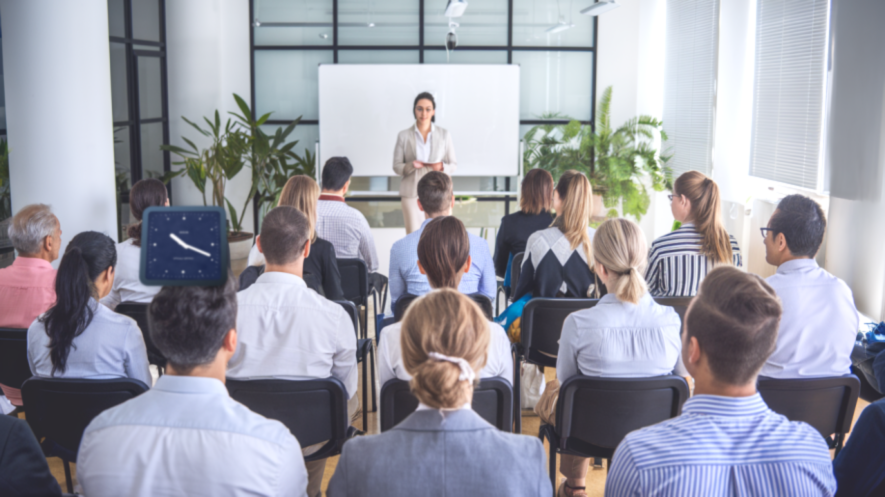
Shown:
10,19
